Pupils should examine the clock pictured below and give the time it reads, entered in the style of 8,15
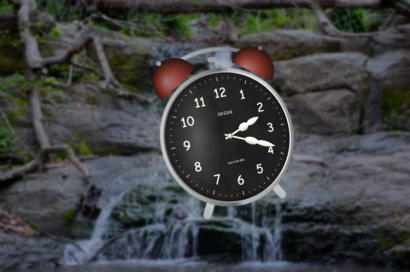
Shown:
2,19
